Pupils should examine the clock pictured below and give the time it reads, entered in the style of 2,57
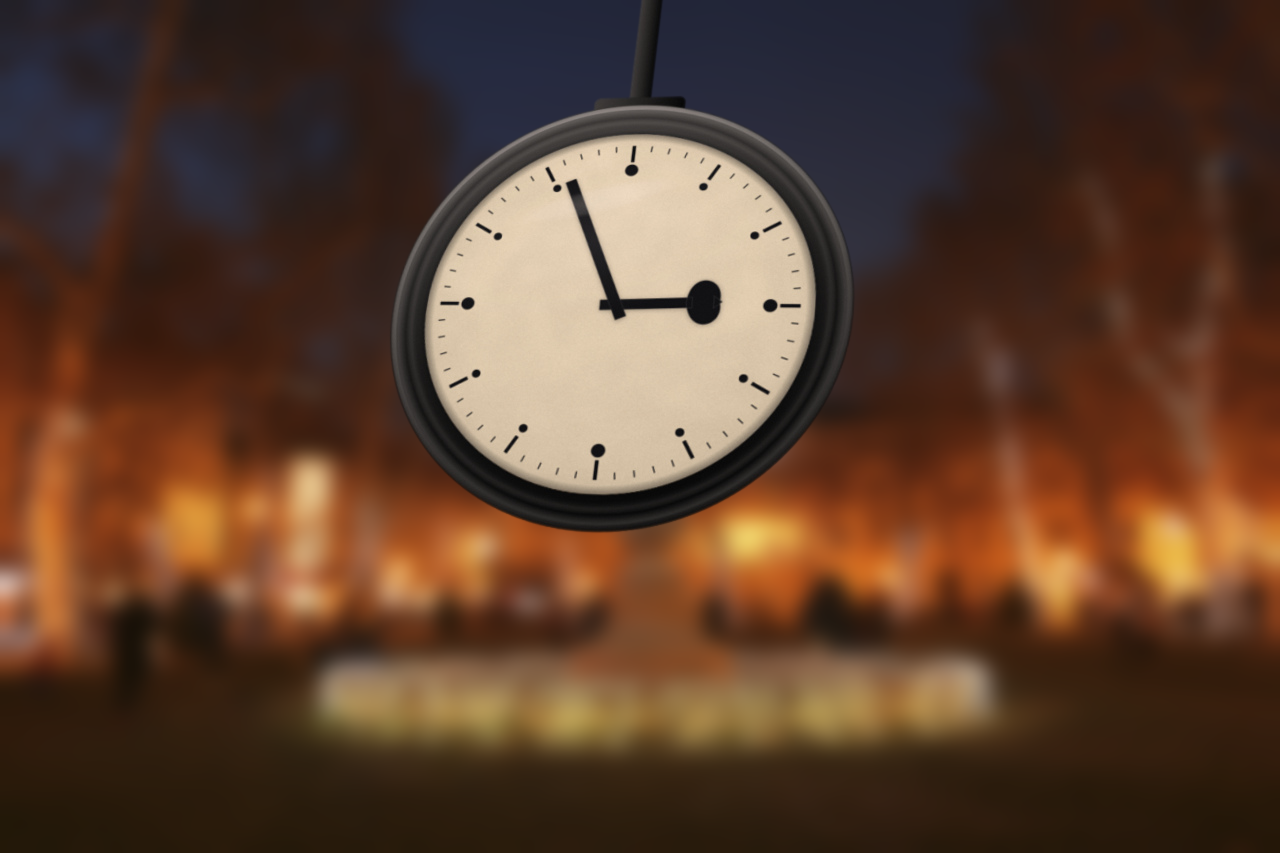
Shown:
2,56
